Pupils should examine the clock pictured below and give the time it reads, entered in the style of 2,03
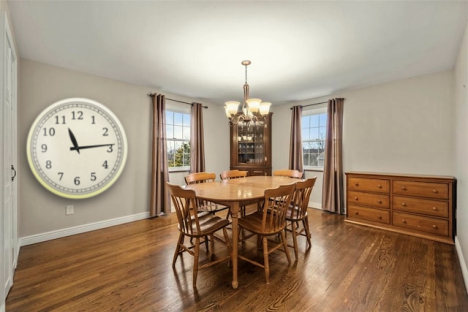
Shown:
11,14
